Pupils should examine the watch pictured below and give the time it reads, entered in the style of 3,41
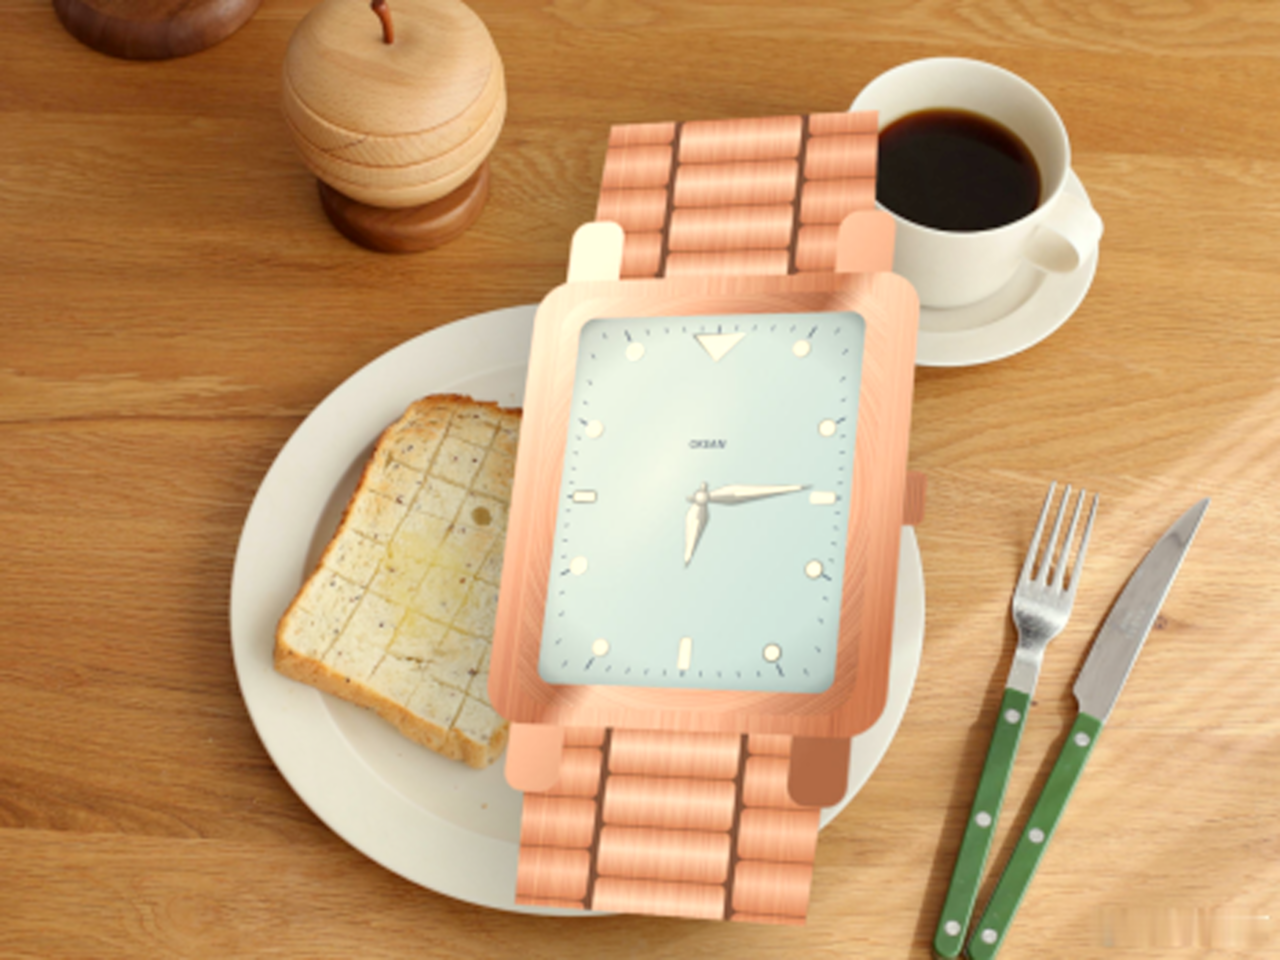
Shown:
6,14
